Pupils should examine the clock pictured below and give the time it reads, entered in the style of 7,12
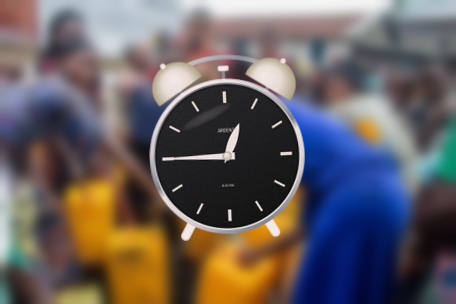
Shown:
12,45
